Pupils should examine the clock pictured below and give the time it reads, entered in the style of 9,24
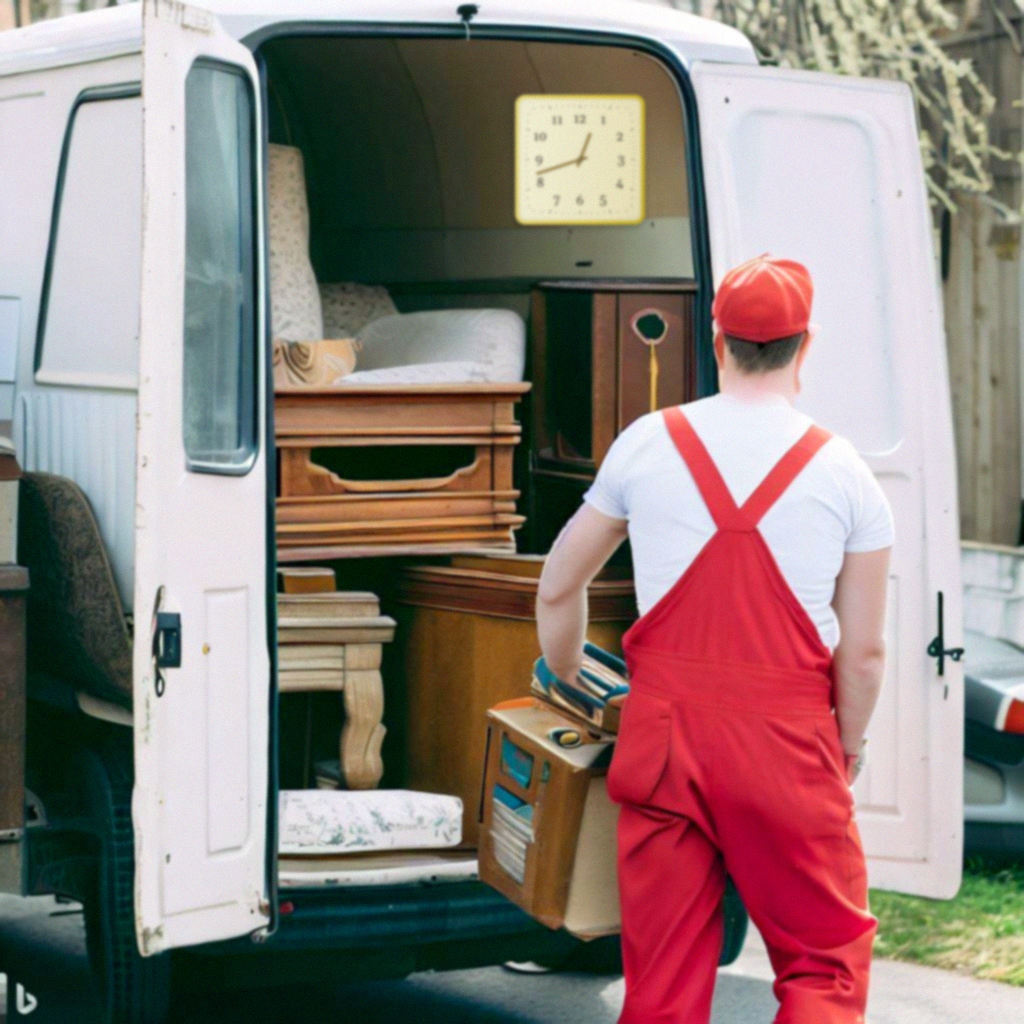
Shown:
12,42
